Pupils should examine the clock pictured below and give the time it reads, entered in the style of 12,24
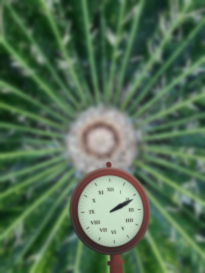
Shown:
2,11
